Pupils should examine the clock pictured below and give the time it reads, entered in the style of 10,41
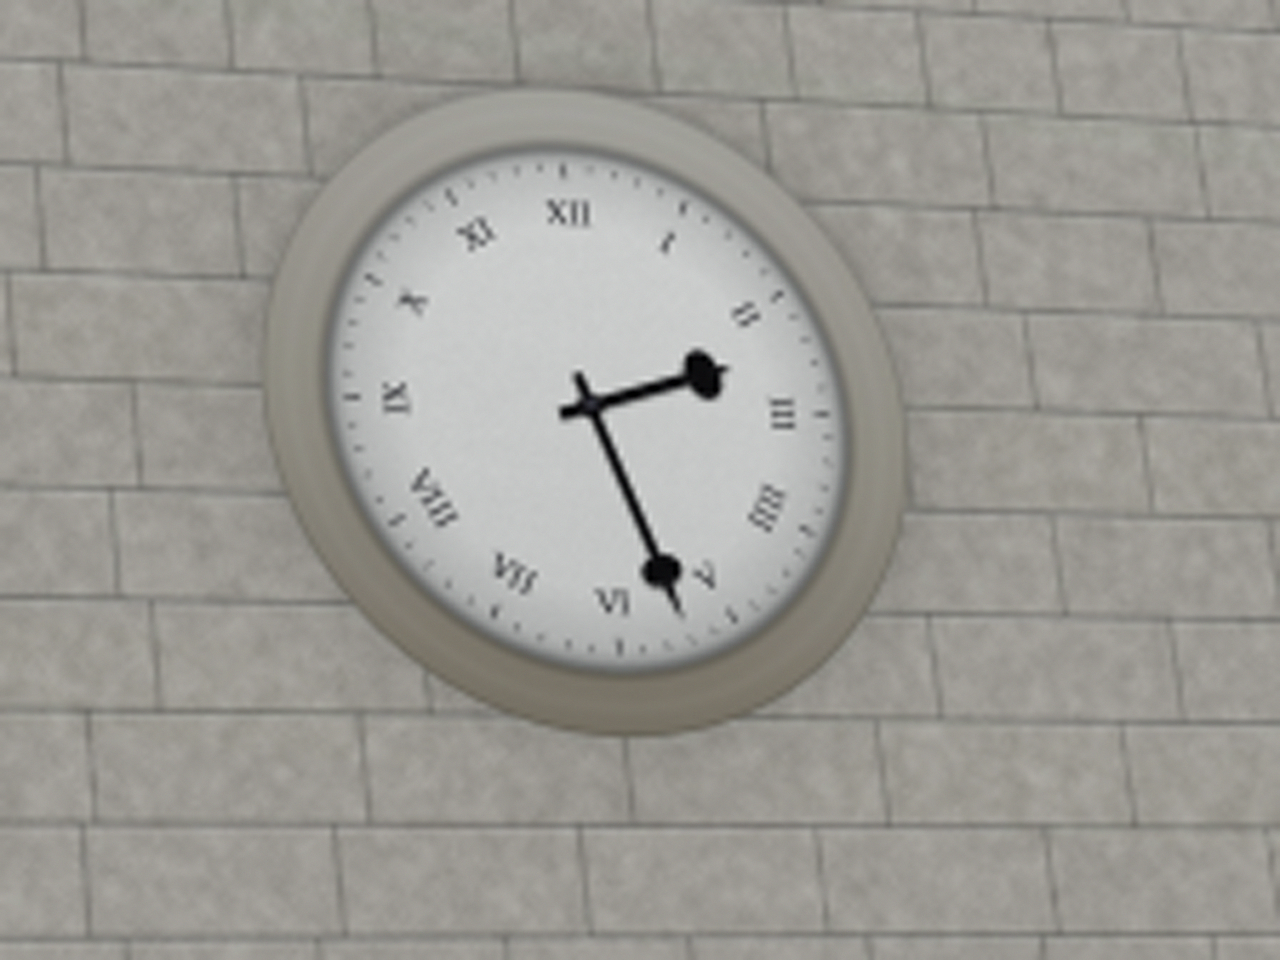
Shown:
2,27
